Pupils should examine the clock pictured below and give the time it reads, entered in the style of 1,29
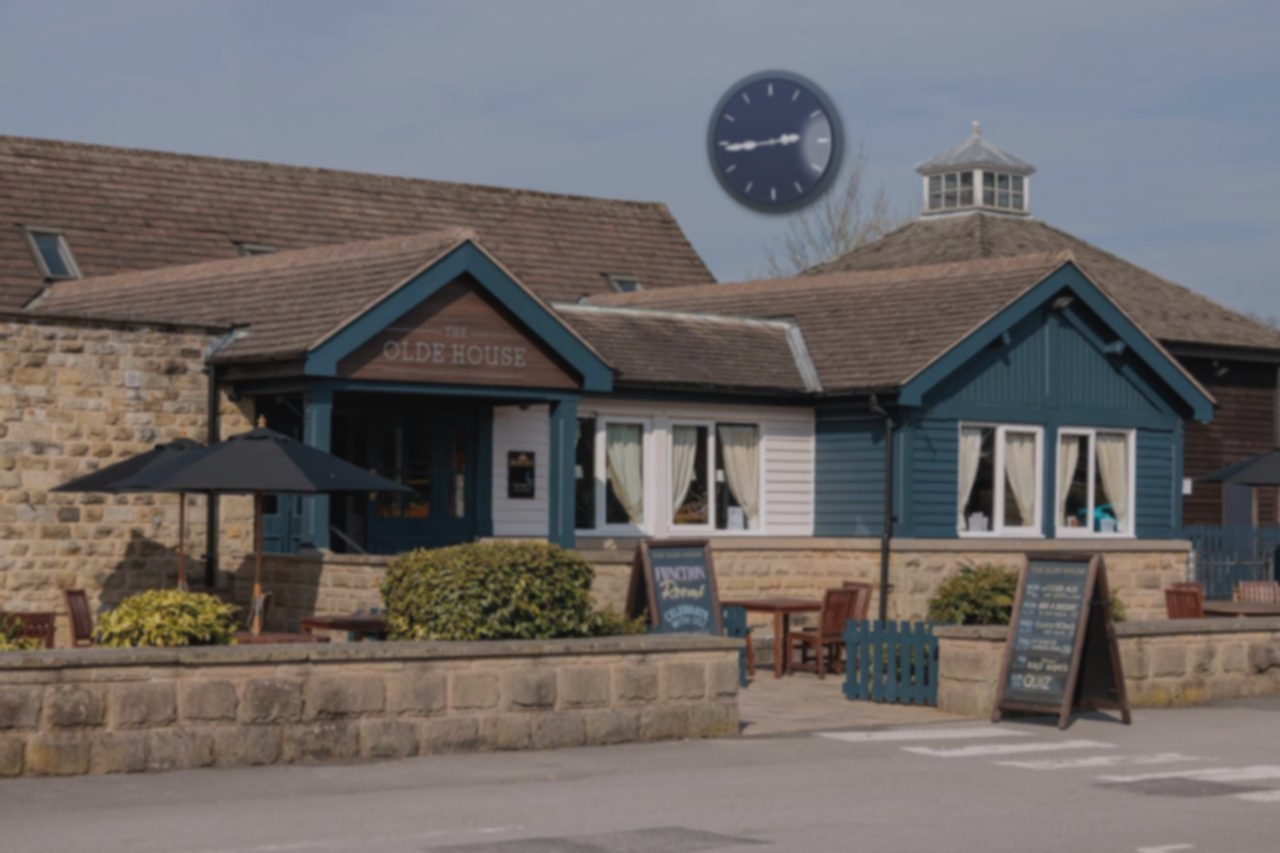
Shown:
2,44
